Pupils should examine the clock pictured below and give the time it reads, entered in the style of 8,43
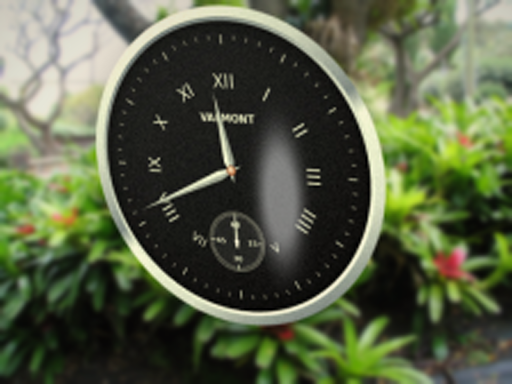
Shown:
11,41
